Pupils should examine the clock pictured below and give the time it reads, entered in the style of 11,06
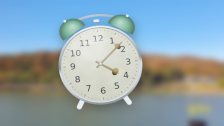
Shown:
4,08
